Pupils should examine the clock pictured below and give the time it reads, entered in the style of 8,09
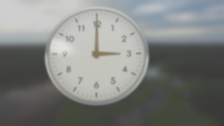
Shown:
3,00
